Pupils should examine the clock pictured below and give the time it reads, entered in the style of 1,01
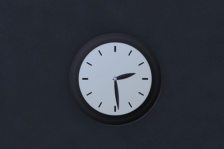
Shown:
2,29
